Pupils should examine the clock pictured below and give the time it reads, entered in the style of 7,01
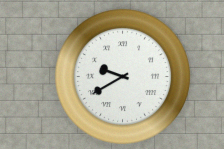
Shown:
9,40
